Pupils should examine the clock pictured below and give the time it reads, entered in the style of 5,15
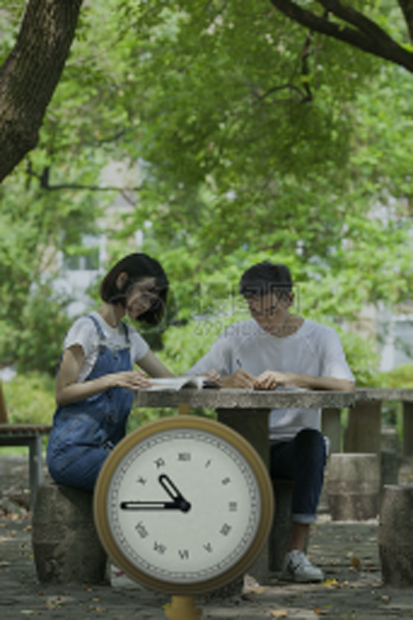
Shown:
10,45
